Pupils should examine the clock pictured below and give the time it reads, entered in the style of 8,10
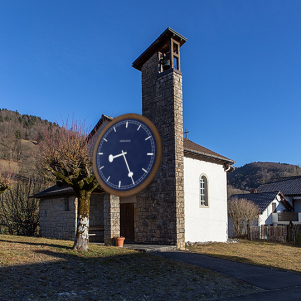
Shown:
8,25
